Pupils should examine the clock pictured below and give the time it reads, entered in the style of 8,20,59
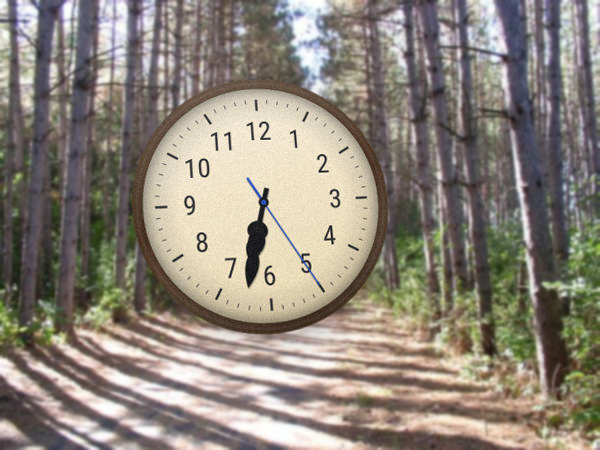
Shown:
6,32,25
